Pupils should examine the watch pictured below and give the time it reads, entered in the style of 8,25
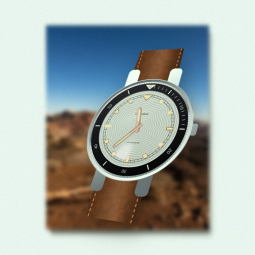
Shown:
11,37
